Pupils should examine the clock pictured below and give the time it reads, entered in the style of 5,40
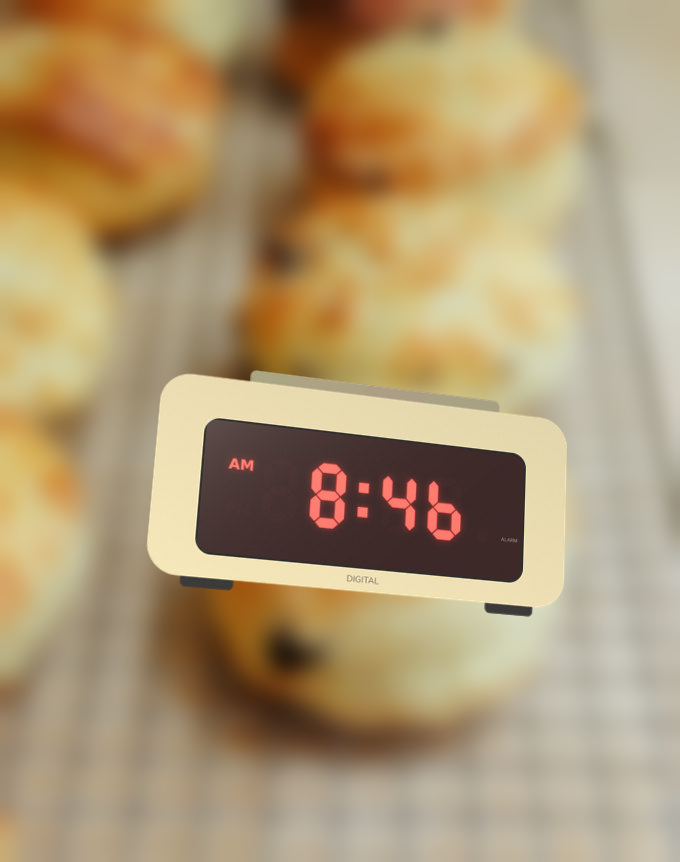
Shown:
8,46
